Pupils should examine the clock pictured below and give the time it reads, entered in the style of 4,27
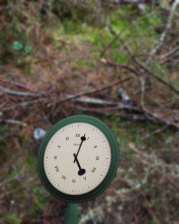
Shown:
5,03
